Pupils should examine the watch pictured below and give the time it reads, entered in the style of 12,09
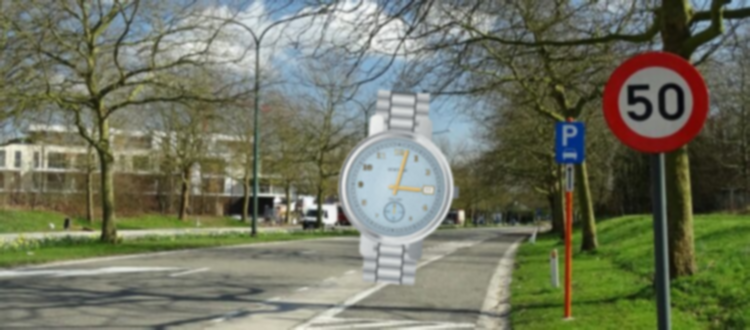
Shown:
3,02
